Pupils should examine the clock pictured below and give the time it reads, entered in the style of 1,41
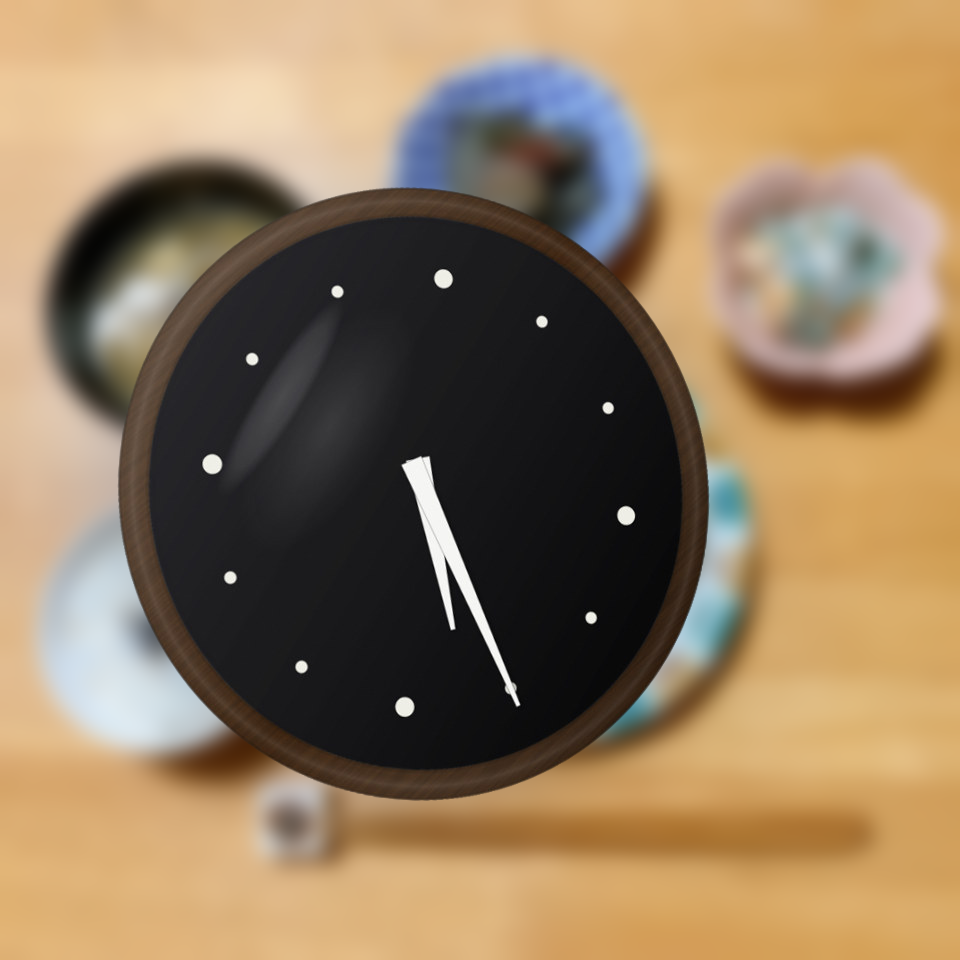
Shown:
5,25
